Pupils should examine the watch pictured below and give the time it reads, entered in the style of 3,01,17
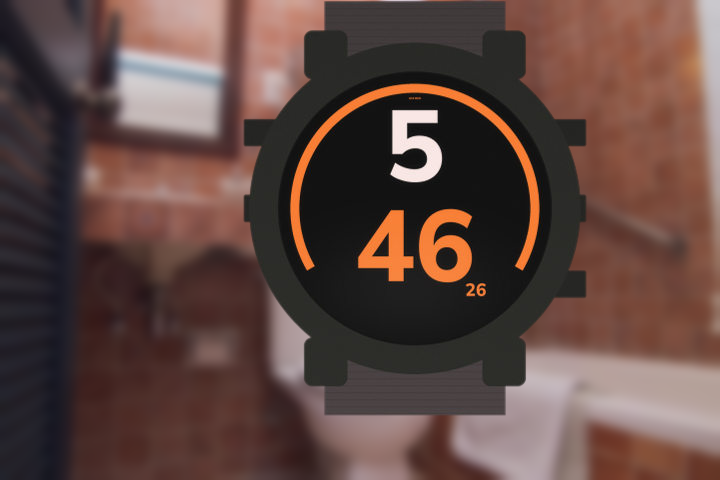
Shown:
5,46,26
